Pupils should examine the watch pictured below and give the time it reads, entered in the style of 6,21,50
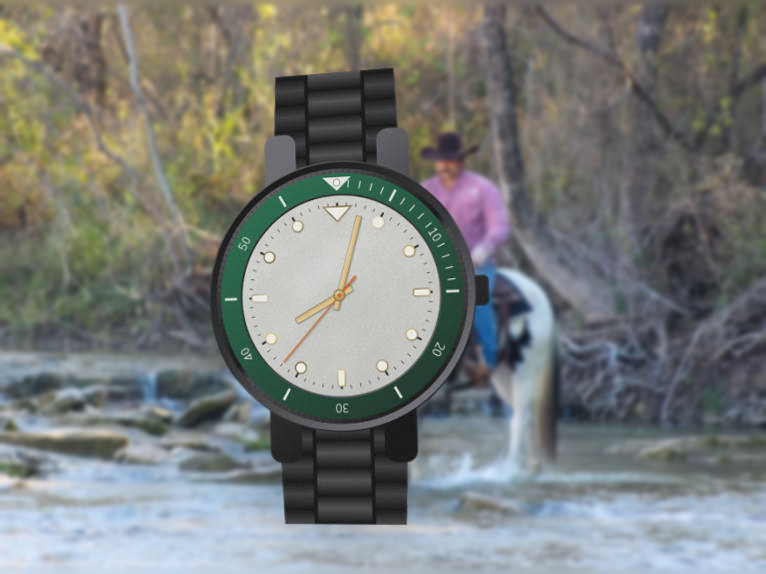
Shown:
8,02,37
